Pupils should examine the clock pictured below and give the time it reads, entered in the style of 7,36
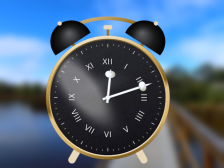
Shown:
12,12
